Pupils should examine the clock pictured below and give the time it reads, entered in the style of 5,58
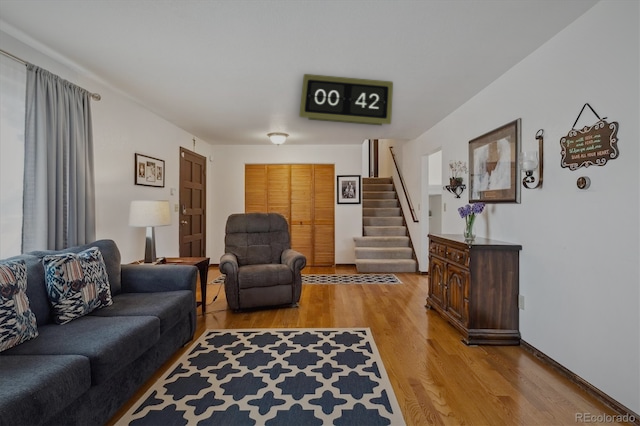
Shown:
0,42
